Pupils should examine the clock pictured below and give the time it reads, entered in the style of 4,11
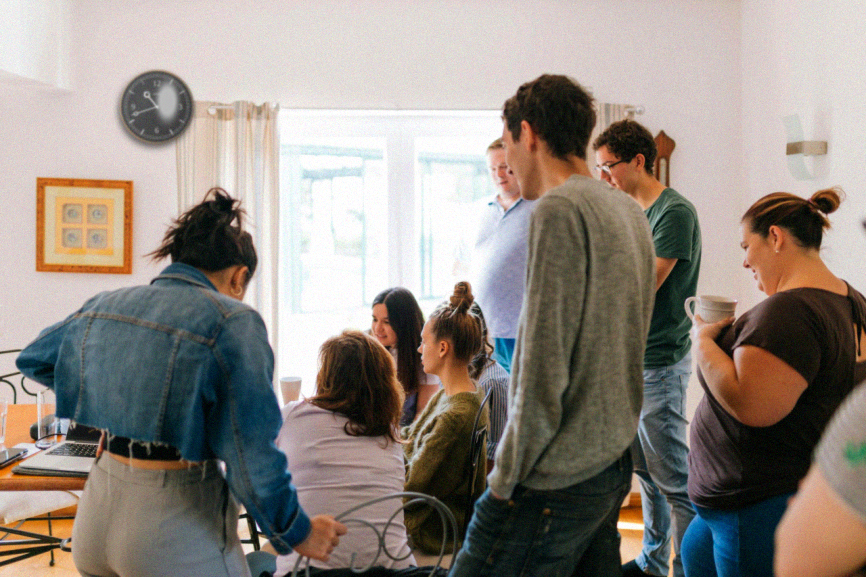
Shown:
10,42
